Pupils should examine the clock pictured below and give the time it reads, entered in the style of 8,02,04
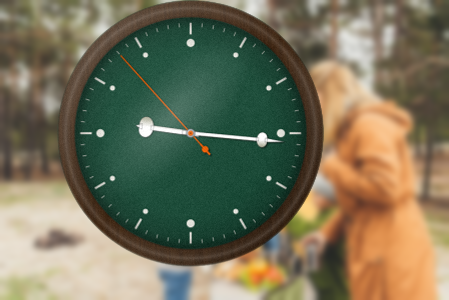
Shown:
9,15,53
